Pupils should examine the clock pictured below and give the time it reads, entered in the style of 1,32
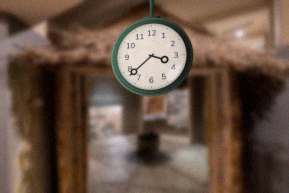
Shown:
3,38
